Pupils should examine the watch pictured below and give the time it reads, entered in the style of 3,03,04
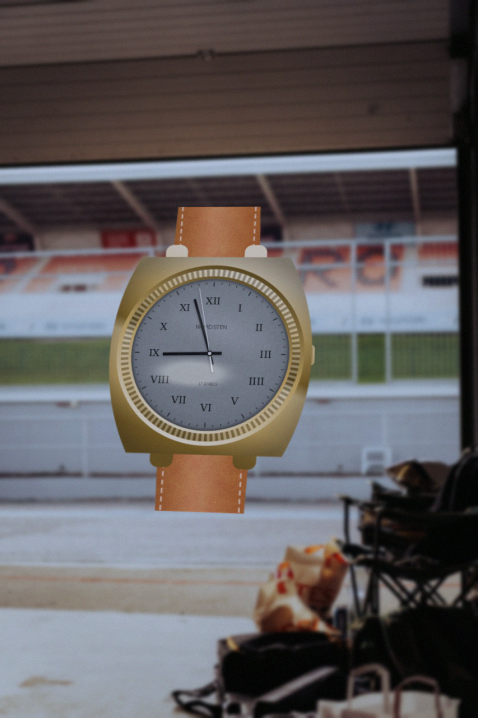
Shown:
8,56,58
